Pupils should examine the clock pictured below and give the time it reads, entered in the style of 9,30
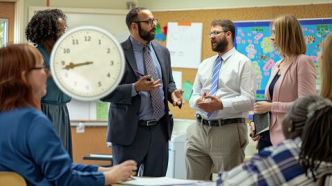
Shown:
8,43
